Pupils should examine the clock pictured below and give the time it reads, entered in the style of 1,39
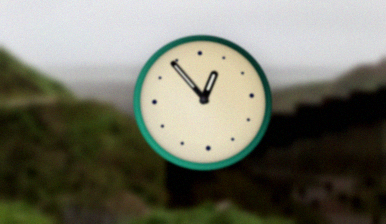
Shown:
12,54
